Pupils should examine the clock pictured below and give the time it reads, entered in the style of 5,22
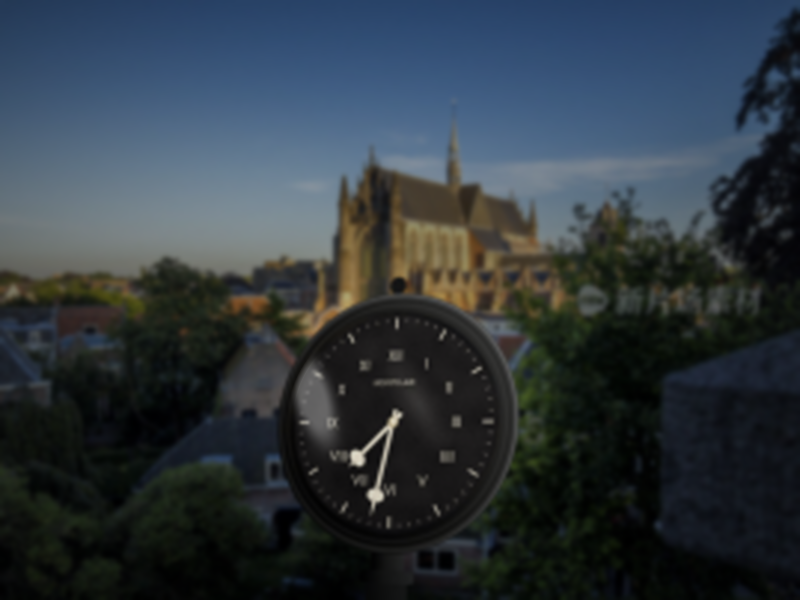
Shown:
7,32
